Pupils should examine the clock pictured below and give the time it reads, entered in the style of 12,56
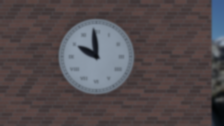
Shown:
9,59
